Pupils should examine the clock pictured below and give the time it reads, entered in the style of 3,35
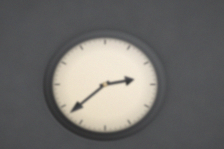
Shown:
2,38
